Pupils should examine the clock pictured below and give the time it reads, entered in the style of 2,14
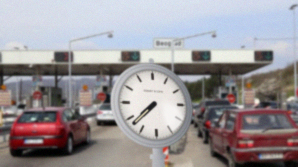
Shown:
7,38
